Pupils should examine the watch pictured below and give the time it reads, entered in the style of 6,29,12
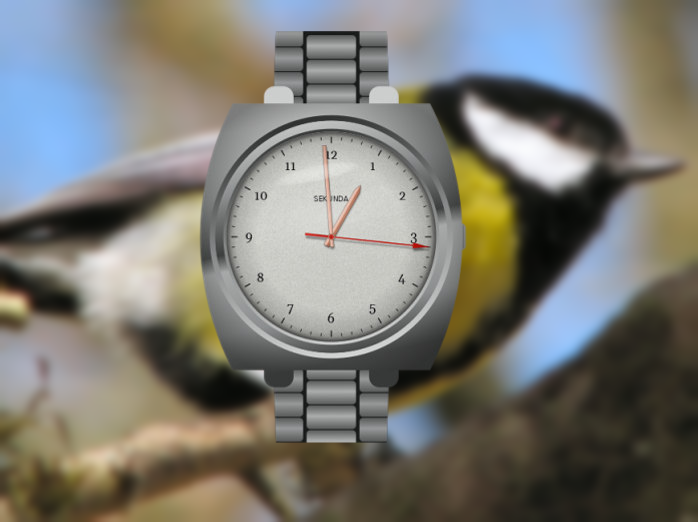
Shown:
12,59,16
